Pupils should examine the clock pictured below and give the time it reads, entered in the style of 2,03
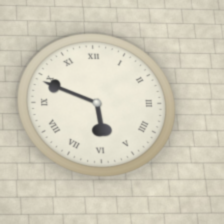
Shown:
5,49
